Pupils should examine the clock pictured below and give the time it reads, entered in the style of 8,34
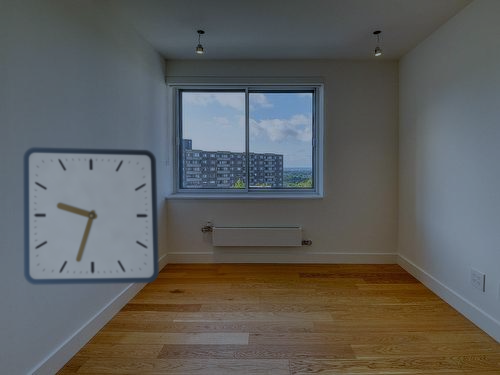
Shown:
9,33
